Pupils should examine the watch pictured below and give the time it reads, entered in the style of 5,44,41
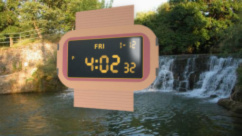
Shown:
4,02,32
